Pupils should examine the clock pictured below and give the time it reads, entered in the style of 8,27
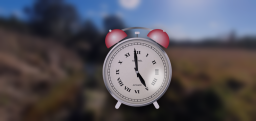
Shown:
4,59
